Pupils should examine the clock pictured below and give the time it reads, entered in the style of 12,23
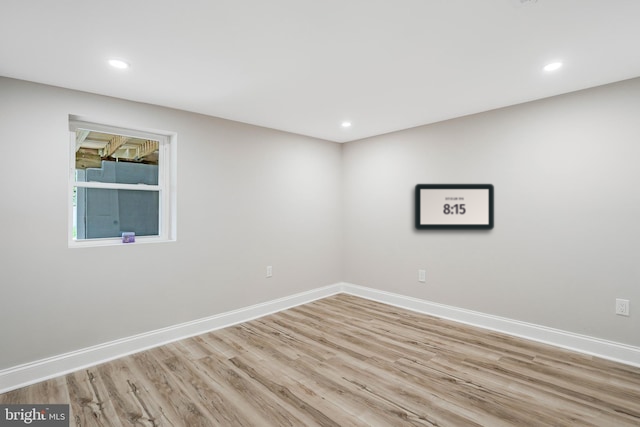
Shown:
8,15
